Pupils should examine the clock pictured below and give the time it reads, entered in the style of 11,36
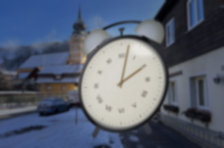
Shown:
2,02
